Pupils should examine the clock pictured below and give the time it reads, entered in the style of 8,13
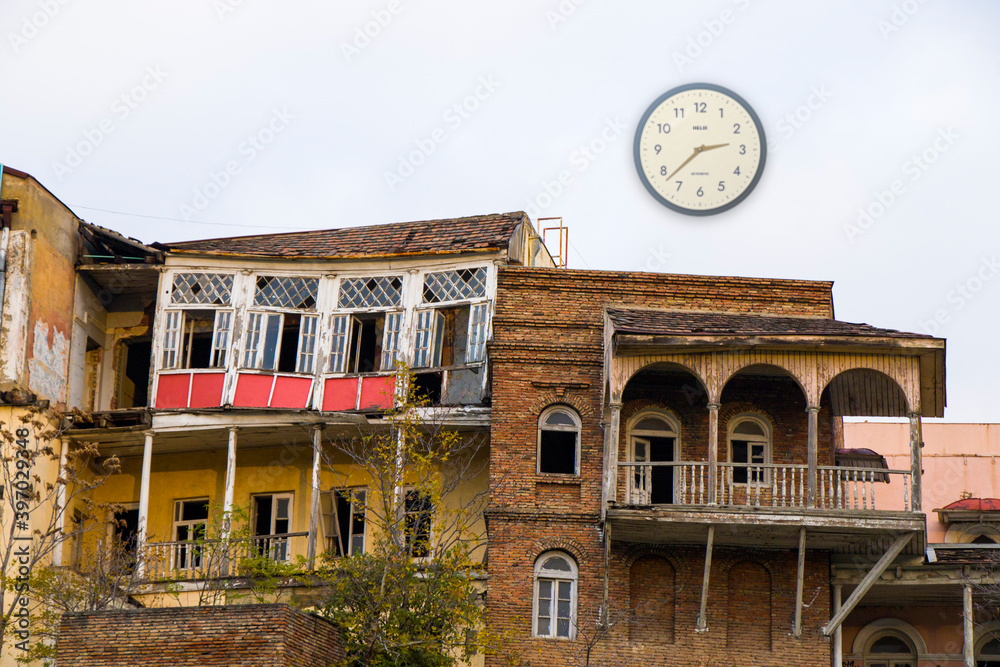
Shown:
2,38
